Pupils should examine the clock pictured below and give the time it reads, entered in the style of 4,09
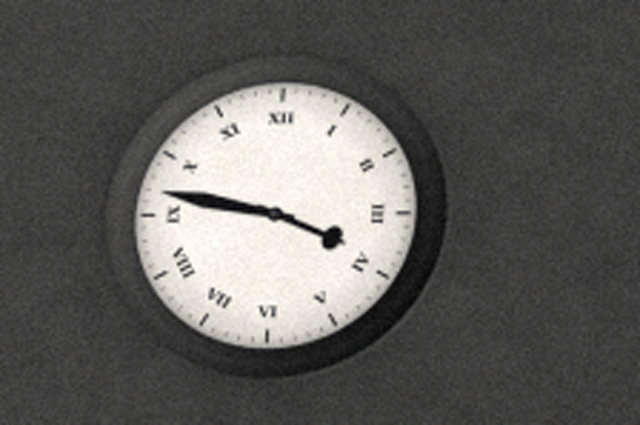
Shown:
3,47
